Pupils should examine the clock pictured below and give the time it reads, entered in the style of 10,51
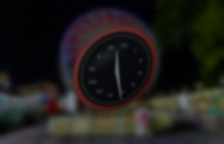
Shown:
11,26
